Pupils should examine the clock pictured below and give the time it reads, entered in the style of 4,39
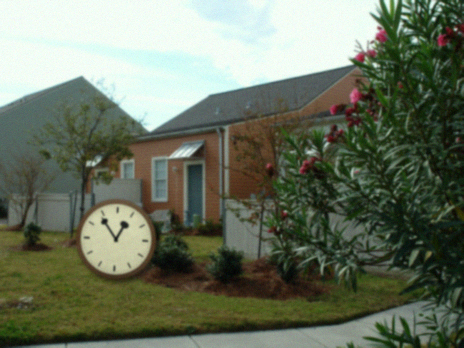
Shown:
12,54
